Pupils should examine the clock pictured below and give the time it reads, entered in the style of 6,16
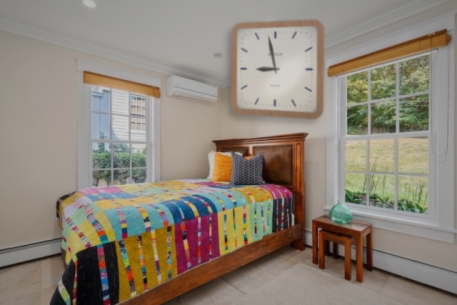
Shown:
8,58
